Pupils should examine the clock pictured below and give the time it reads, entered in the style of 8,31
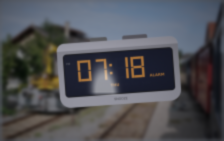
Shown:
7,18
